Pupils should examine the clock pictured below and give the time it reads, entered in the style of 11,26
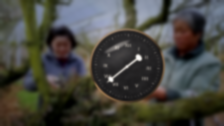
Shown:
1,38
